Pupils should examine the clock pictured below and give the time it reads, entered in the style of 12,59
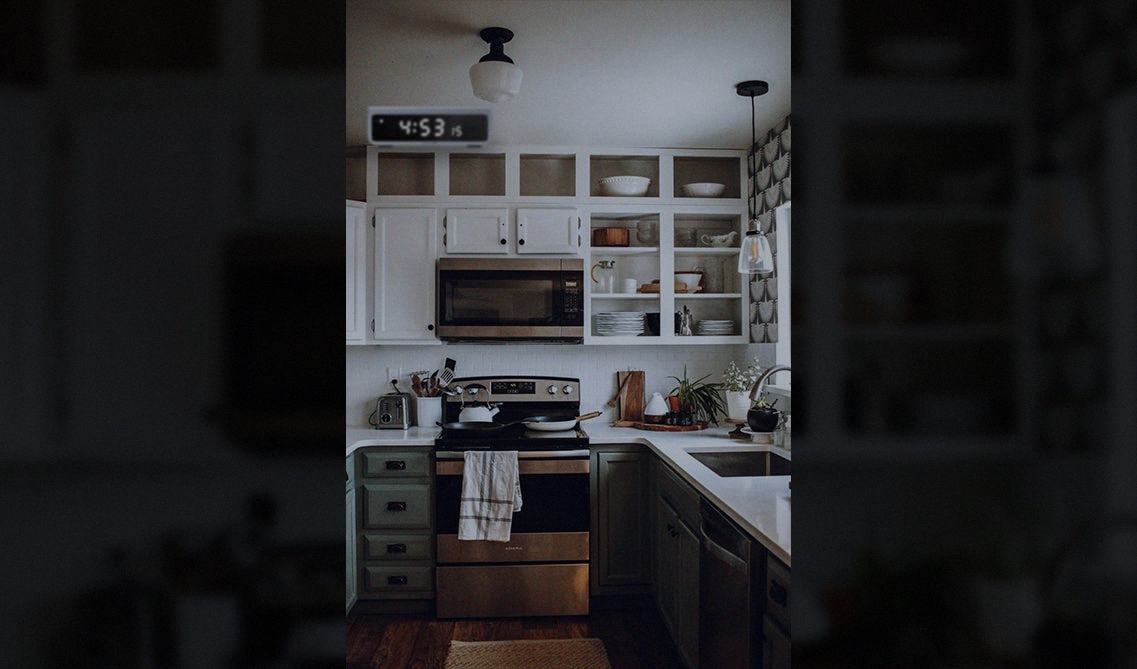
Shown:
4,53
